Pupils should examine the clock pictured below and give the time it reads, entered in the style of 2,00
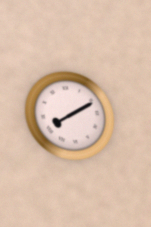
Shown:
8,11
